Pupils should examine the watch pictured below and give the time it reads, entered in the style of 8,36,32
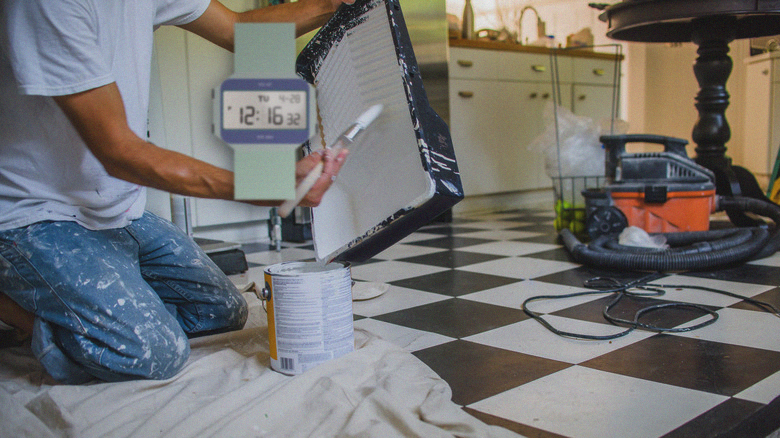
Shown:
12,16,32
